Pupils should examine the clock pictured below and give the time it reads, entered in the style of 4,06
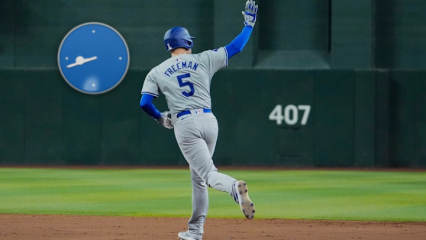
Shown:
8,42
